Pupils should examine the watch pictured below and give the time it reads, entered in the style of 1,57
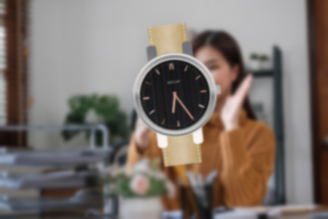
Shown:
6,25
